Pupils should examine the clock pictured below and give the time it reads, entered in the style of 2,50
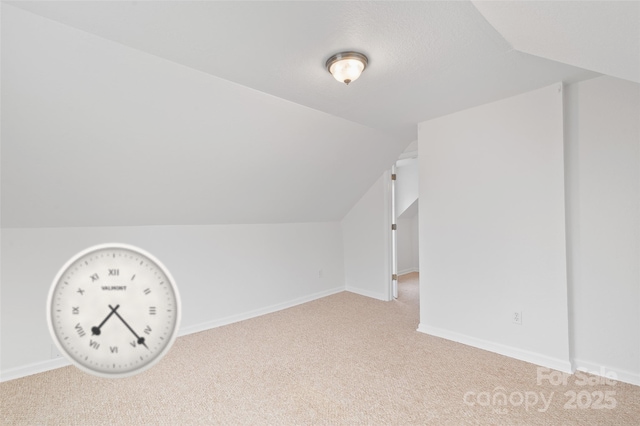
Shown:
7,23
